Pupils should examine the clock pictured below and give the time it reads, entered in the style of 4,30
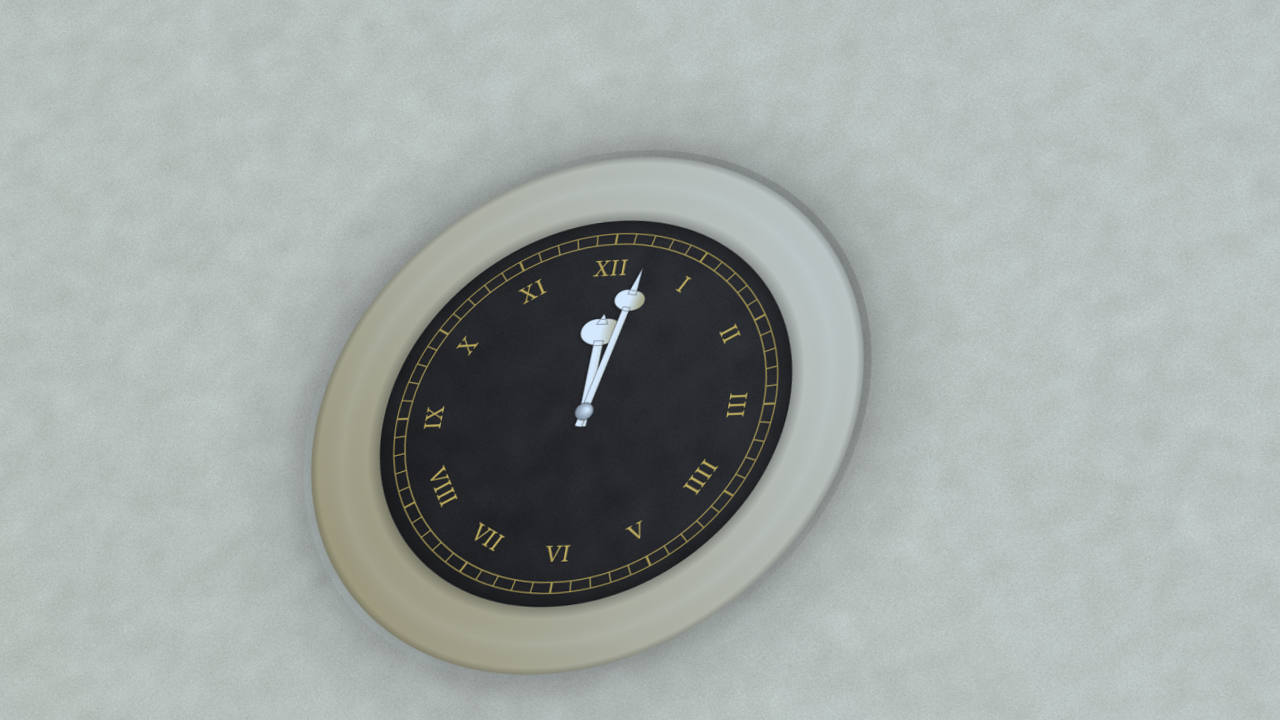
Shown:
12,02
